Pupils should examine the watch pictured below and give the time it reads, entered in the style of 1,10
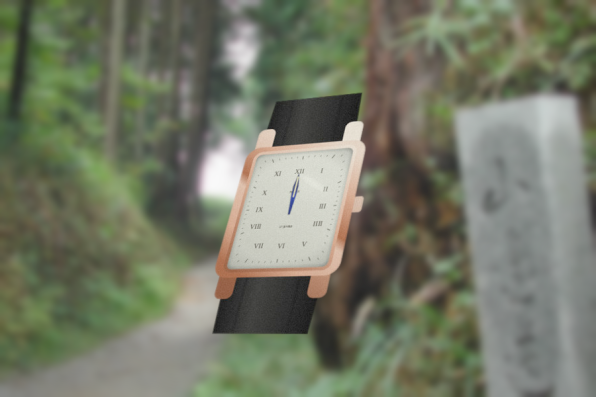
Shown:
12,00
